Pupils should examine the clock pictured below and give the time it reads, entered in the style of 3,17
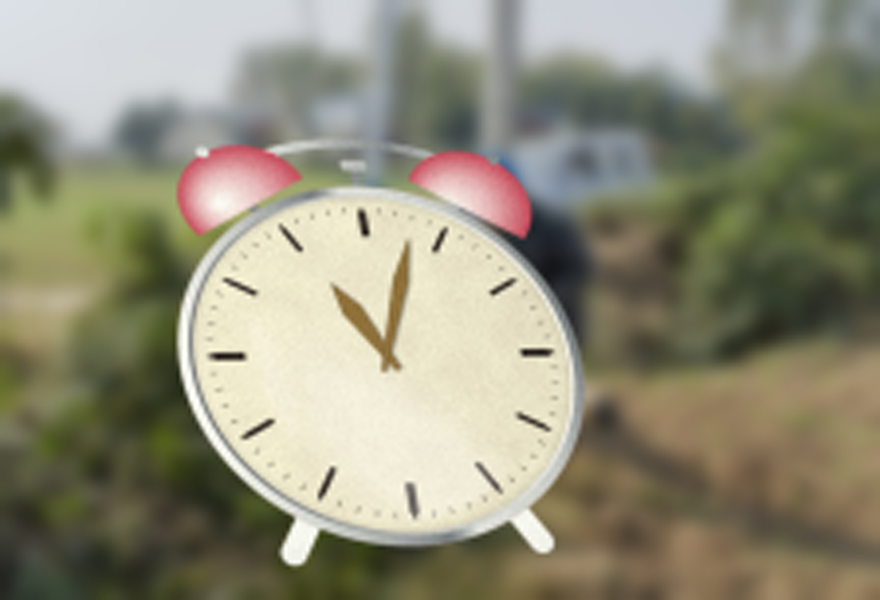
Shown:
11,03
